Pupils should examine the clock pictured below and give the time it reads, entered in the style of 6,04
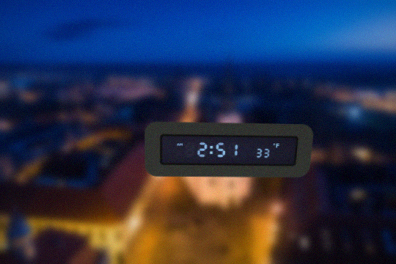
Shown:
2,51
